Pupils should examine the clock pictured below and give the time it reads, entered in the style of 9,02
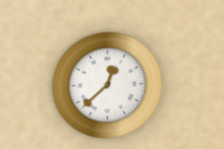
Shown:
12,38
